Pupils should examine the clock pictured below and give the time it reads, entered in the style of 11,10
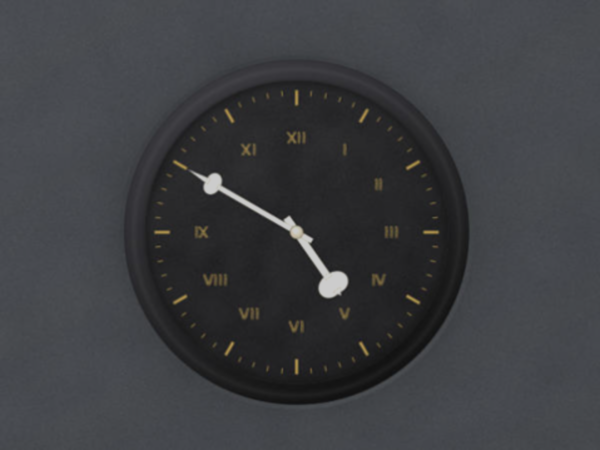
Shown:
4,50
